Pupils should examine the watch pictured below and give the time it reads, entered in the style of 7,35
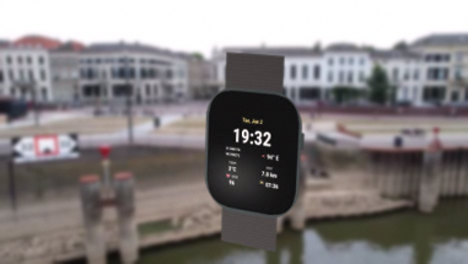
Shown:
19,32
